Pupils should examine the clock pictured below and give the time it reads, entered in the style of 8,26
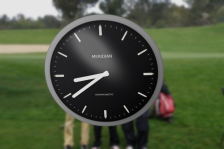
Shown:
8,39
